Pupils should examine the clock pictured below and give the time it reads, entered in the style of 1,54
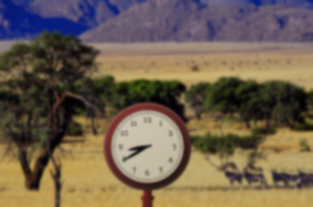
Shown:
8,40
